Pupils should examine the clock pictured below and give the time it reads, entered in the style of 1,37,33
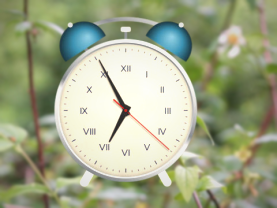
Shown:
6,55,22
